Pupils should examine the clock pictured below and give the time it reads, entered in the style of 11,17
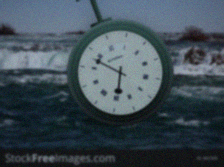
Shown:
6,53
